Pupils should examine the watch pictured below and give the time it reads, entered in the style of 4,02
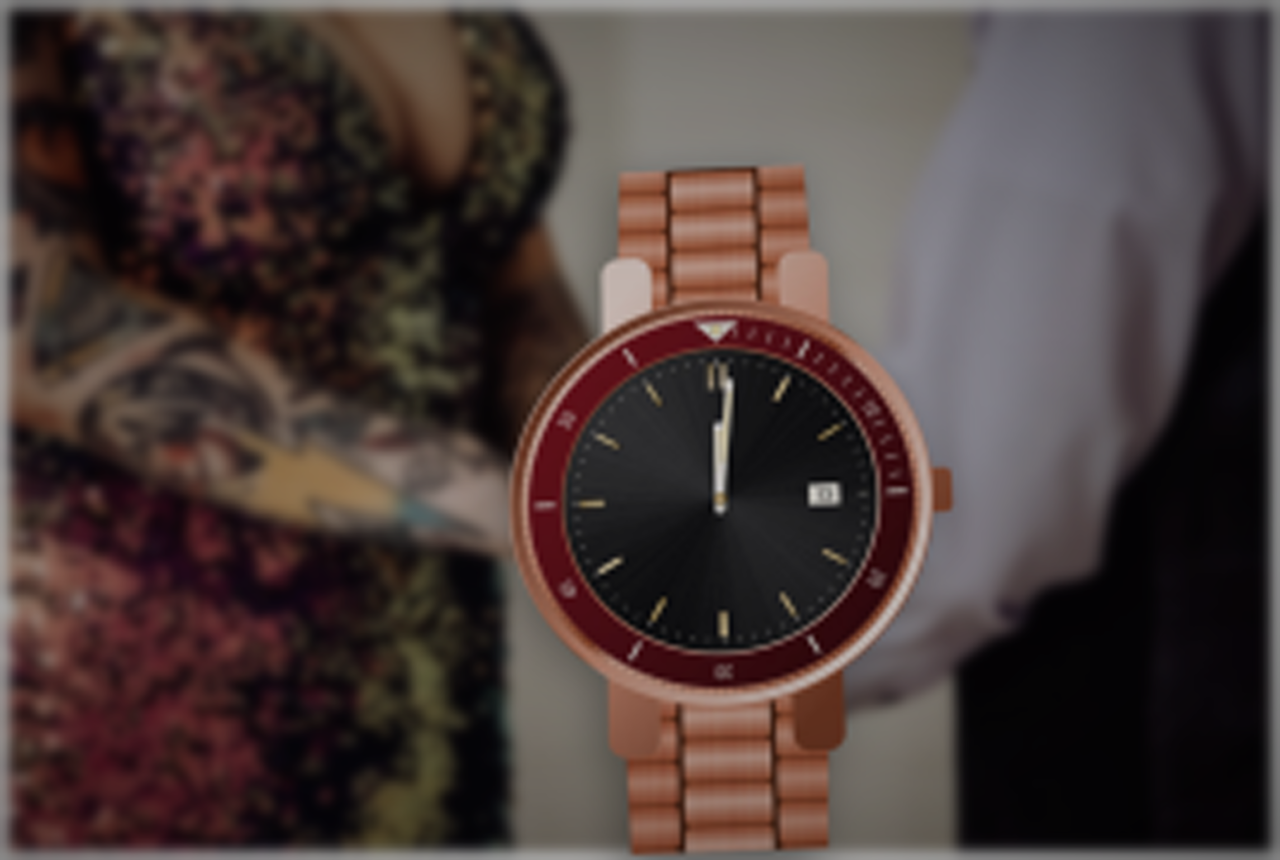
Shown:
12,01
